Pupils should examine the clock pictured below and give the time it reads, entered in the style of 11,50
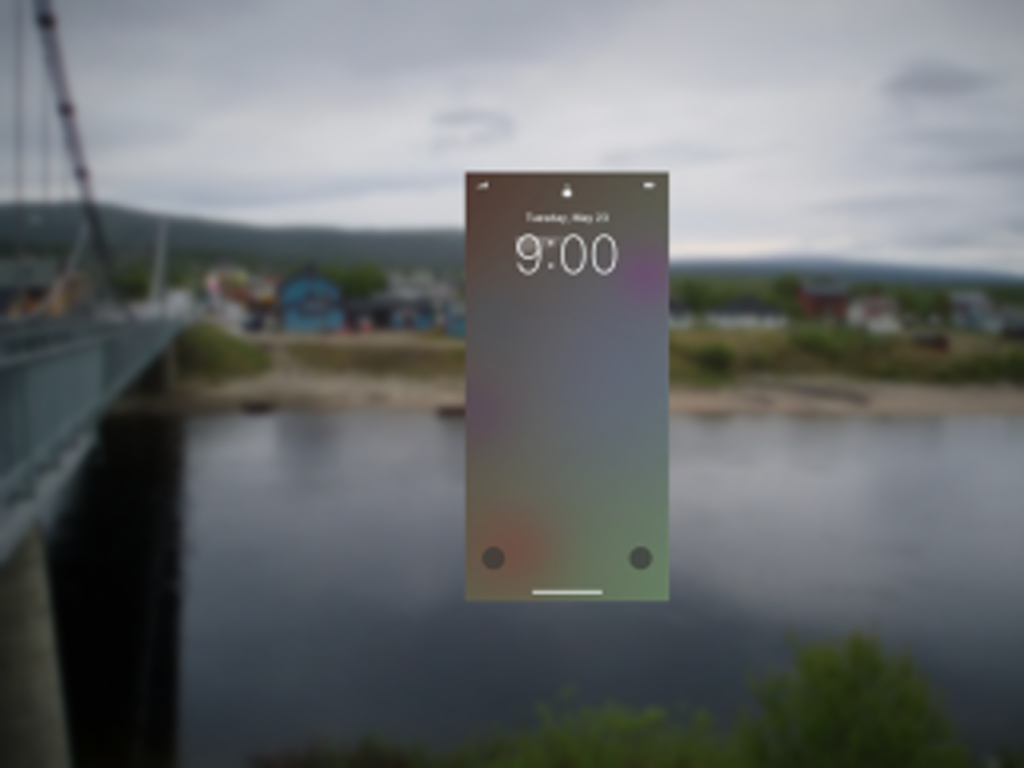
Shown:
9,00
